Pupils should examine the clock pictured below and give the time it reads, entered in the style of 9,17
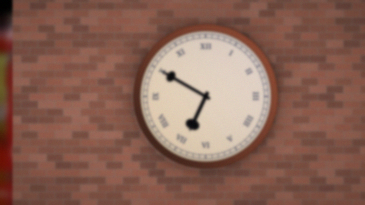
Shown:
6,50
